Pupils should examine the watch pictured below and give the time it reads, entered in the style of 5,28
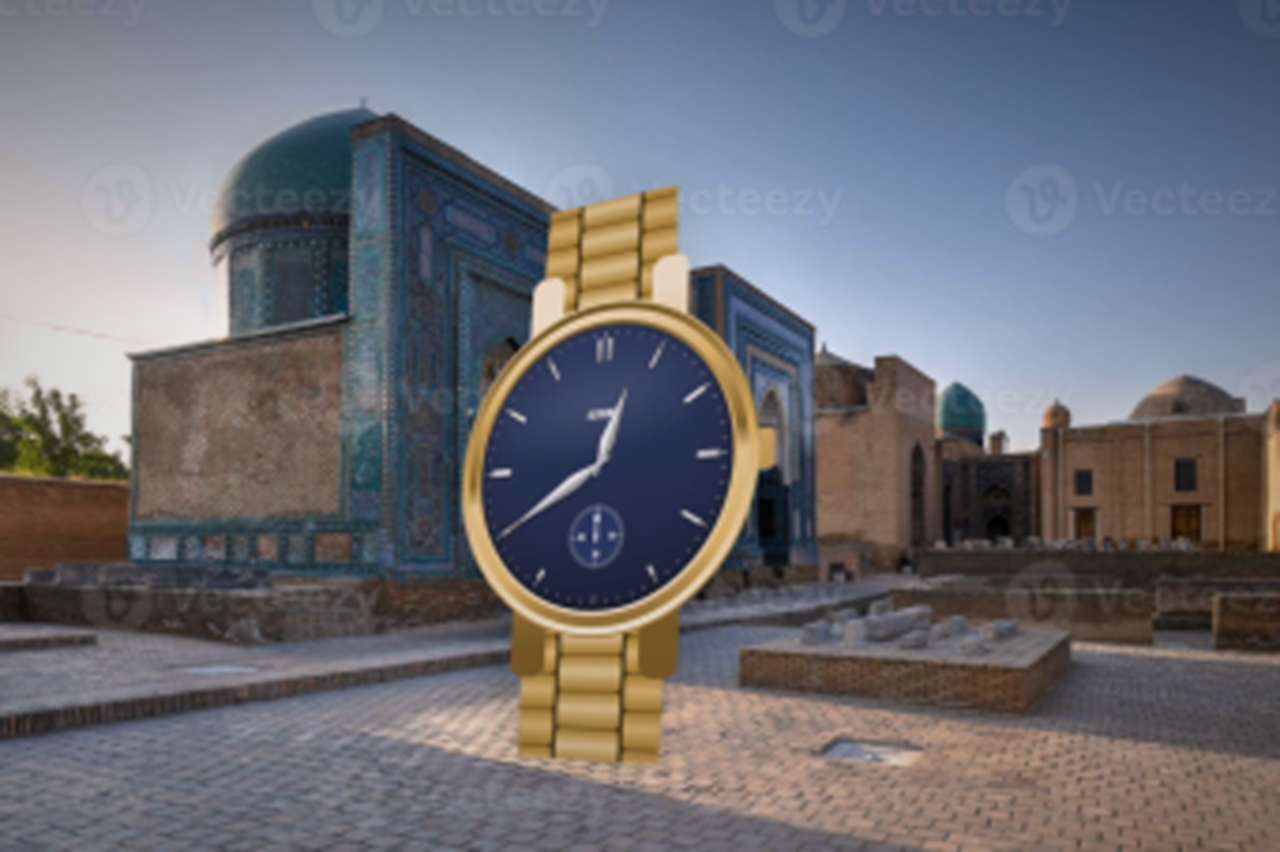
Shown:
12,40
